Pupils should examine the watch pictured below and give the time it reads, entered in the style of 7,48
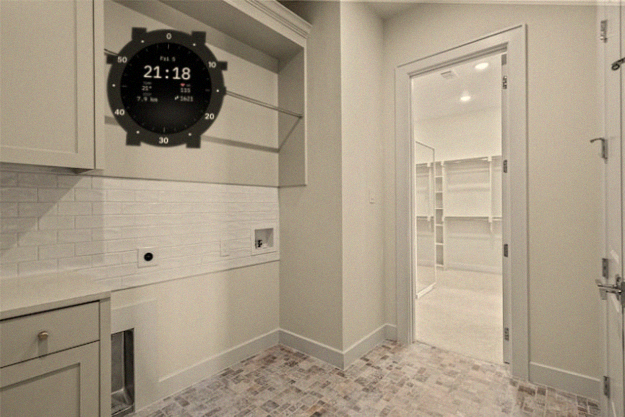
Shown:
21,18
